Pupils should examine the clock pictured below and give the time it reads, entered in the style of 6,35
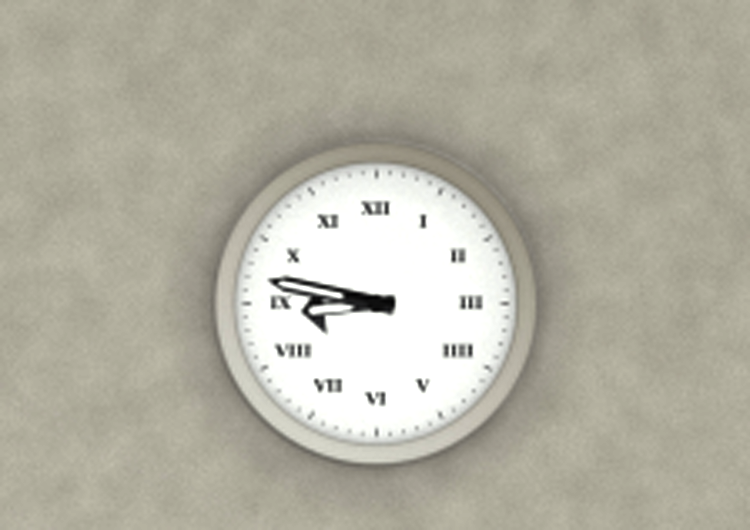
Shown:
8,47
